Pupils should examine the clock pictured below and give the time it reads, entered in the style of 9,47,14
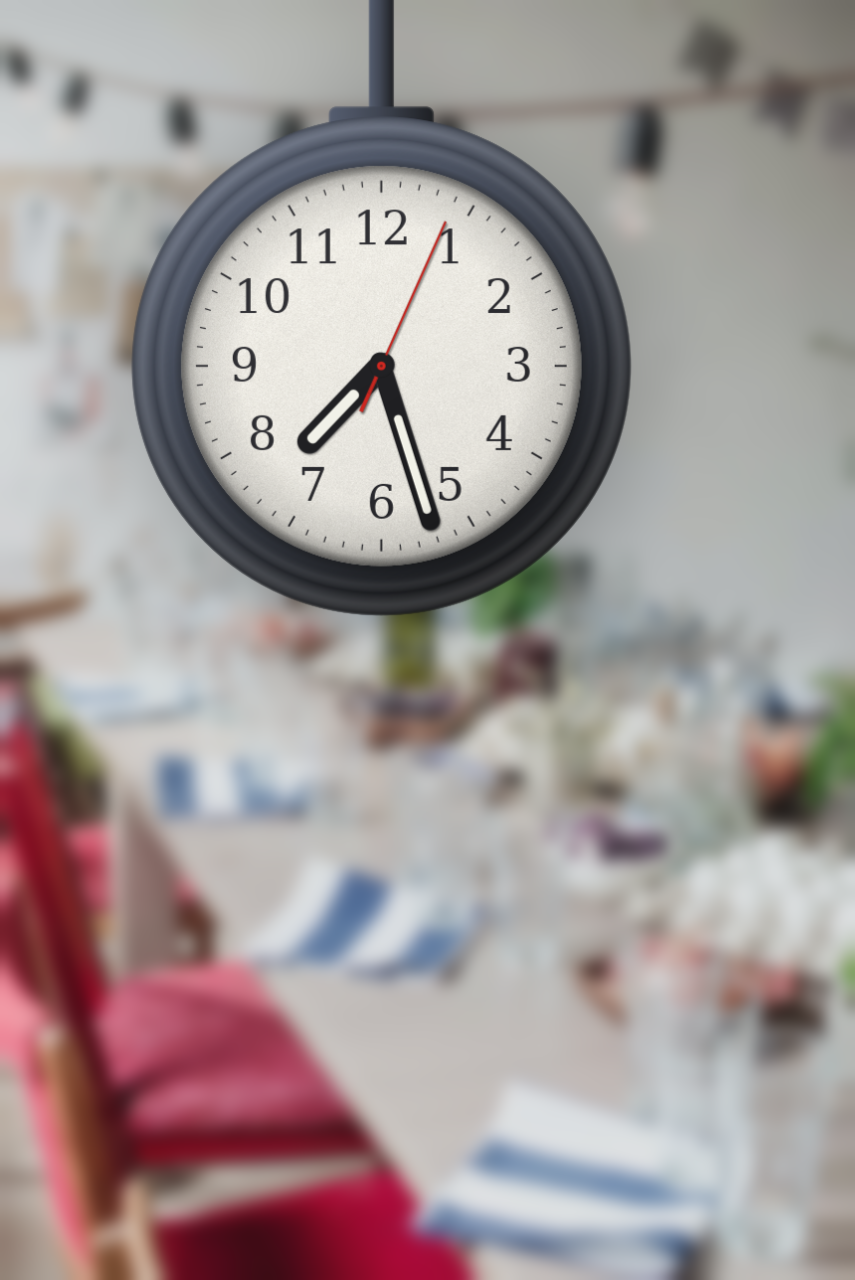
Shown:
7,27,04
